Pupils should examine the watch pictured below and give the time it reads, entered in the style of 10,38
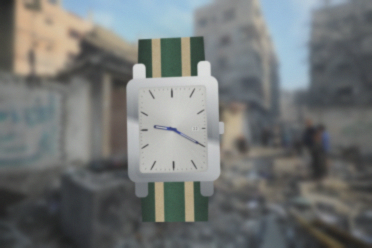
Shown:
9,20
